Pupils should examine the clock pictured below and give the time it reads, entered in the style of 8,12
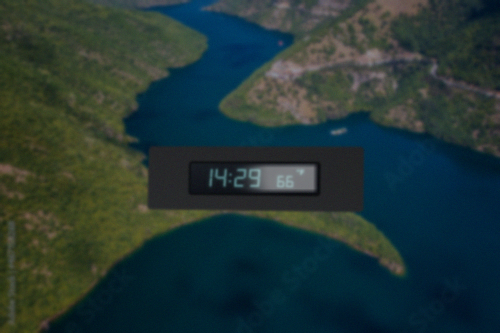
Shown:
14,29
